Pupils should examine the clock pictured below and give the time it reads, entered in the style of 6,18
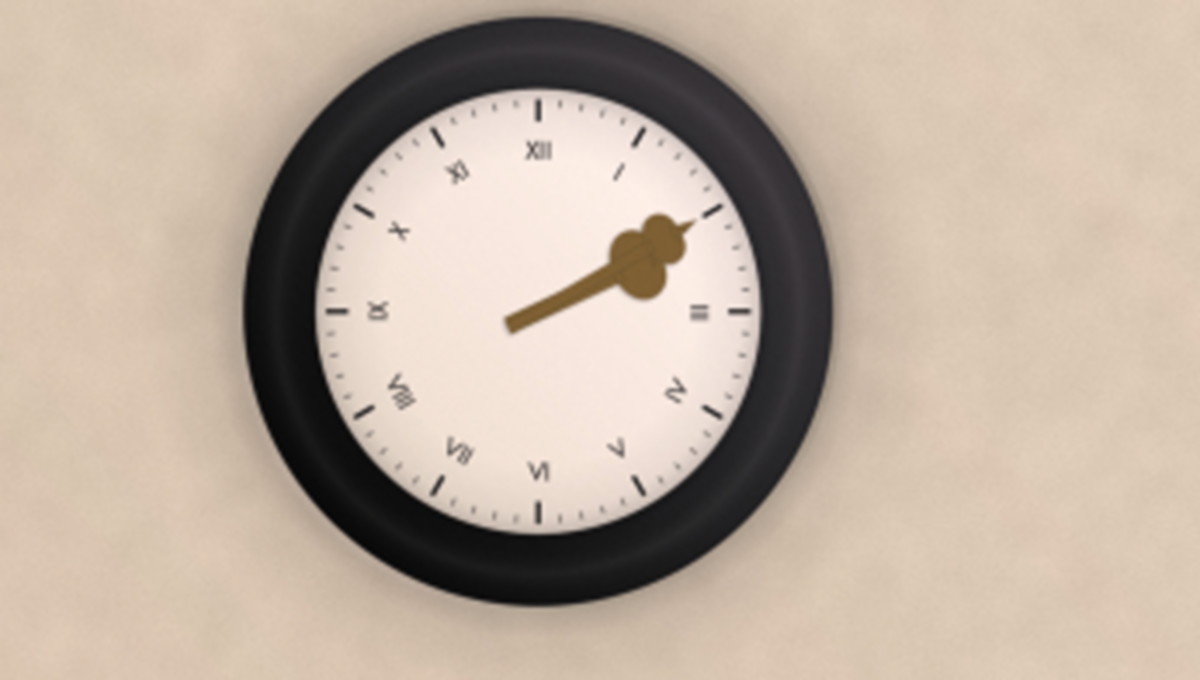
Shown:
2,10
